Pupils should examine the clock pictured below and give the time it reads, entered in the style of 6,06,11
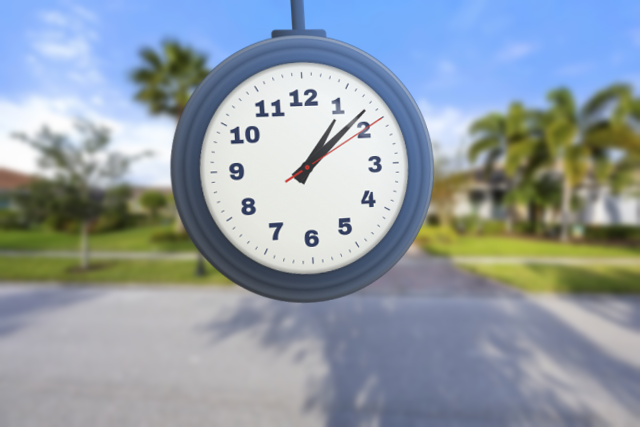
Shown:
1,08,10
